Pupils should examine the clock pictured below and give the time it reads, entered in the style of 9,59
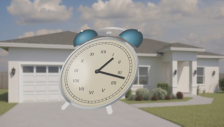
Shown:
1,17
